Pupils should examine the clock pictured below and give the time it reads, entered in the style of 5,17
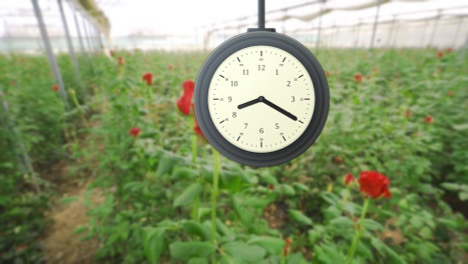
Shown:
8,20
